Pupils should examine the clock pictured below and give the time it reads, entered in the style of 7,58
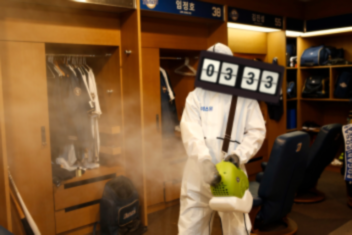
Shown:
3,33
